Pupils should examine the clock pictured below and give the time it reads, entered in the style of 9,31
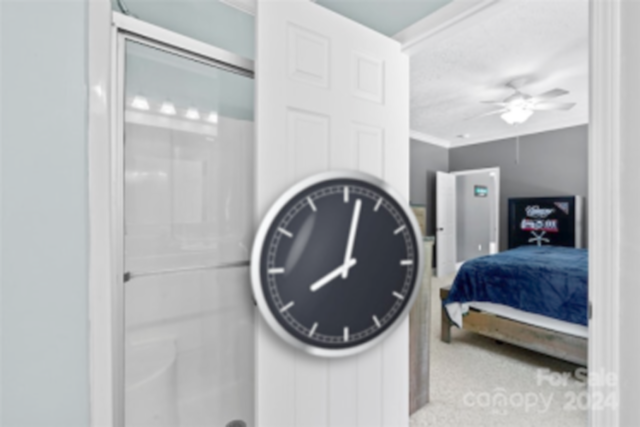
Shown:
8,02
